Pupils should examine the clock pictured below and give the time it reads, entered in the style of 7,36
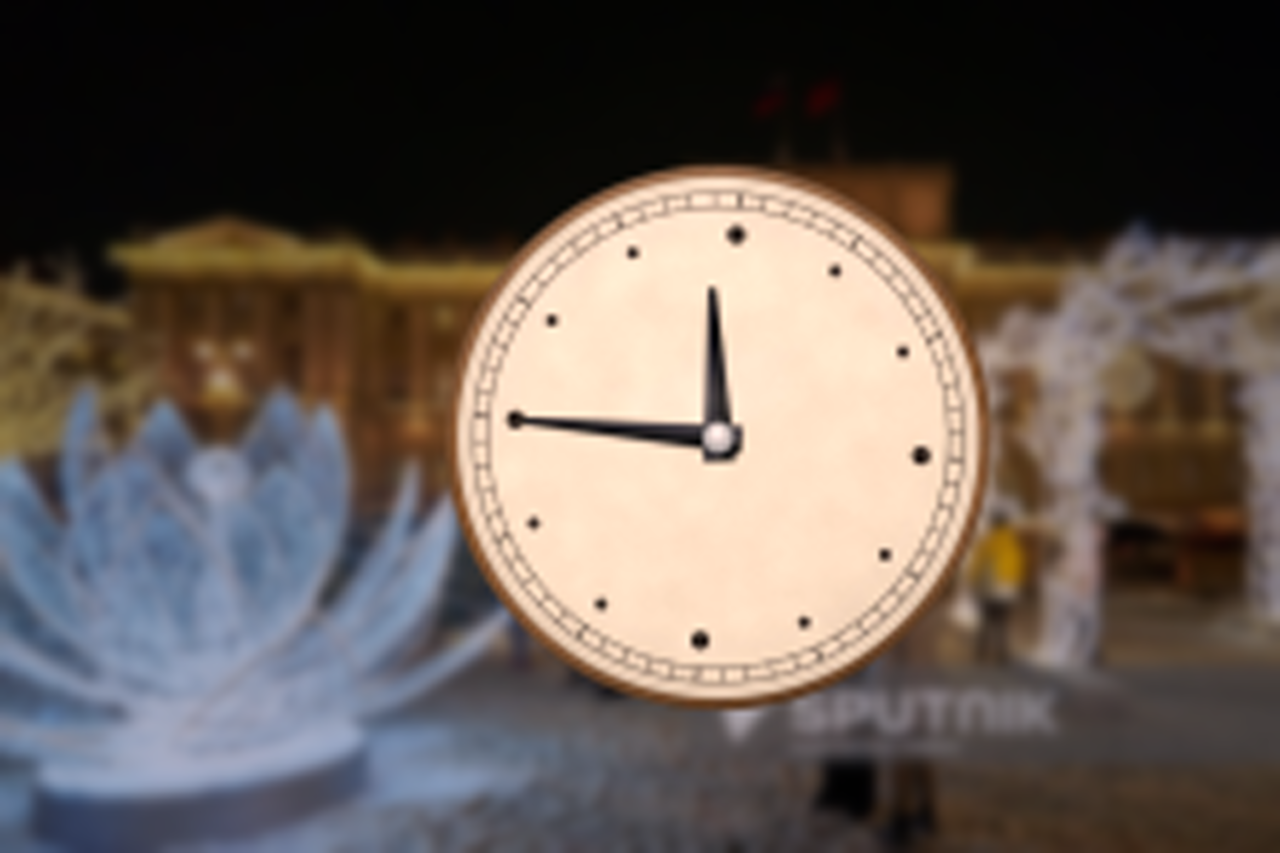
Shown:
11,45
